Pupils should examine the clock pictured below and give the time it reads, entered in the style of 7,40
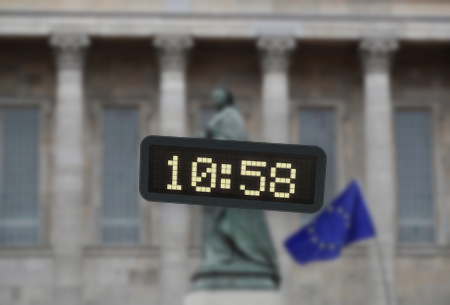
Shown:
10,58
